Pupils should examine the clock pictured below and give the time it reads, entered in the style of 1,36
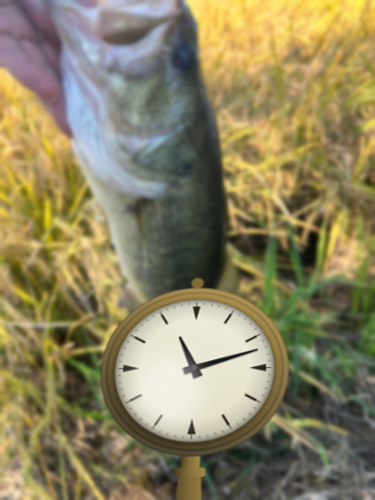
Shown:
11,12
